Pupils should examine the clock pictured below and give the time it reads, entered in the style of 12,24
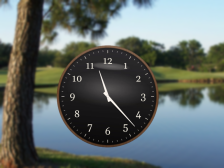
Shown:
11,23
